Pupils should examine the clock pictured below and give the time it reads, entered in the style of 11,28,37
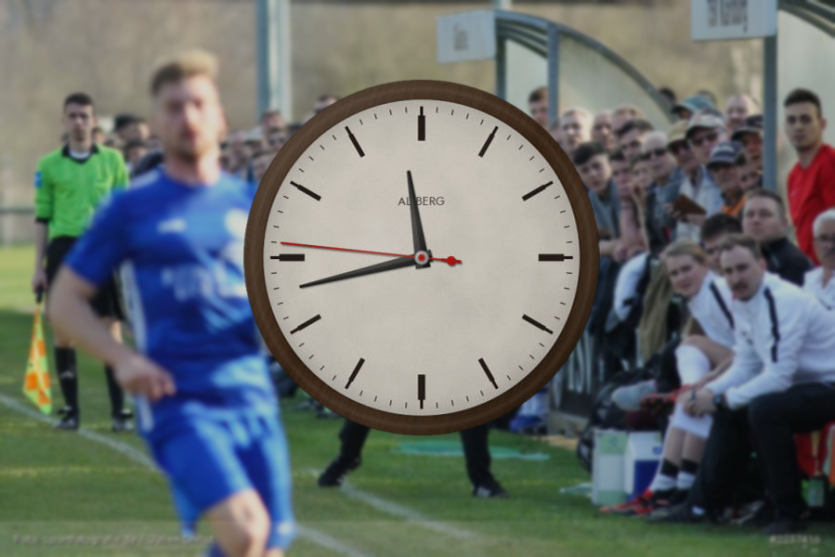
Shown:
11,42,46
